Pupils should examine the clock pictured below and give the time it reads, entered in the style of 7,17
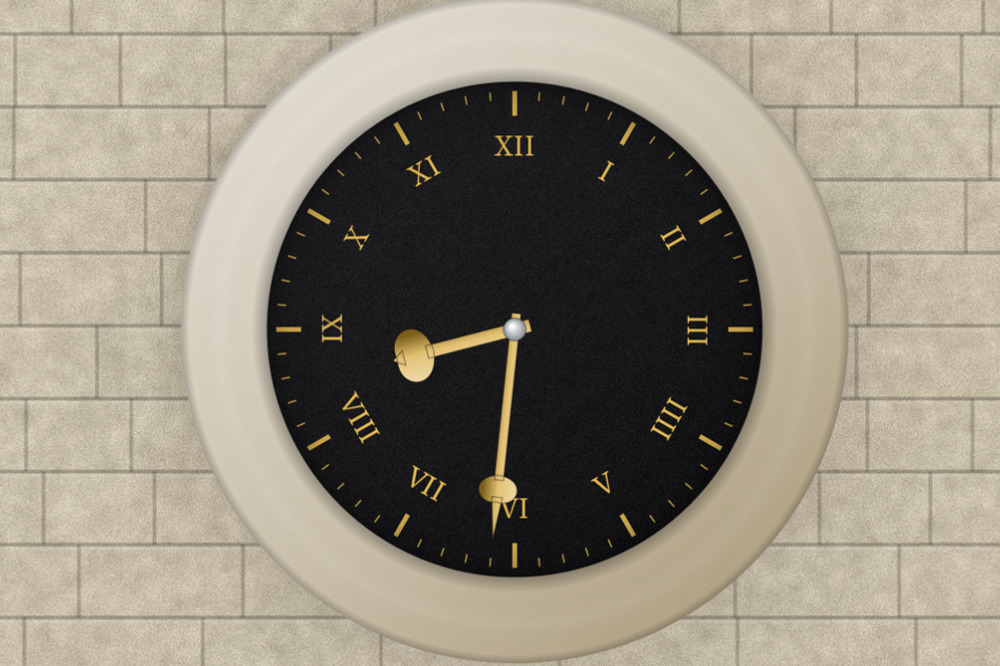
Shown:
8,31
